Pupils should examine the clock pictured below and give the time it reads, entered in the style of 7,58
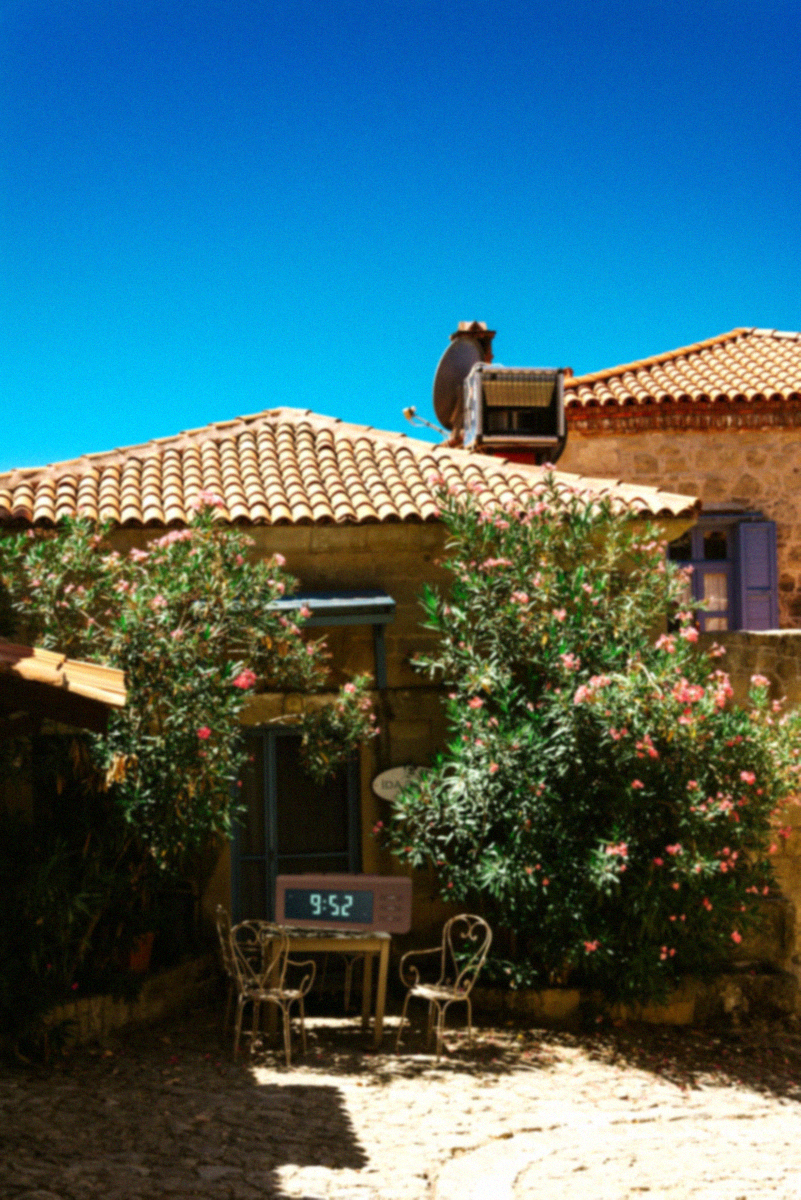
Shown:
9,52
